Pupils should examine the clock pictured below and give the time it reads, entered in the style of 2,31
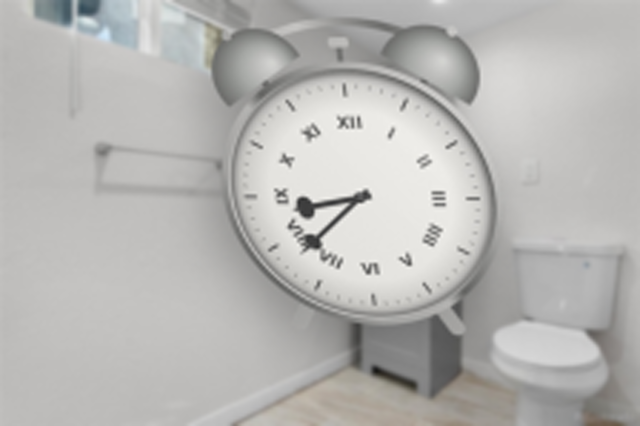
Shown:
8,38
